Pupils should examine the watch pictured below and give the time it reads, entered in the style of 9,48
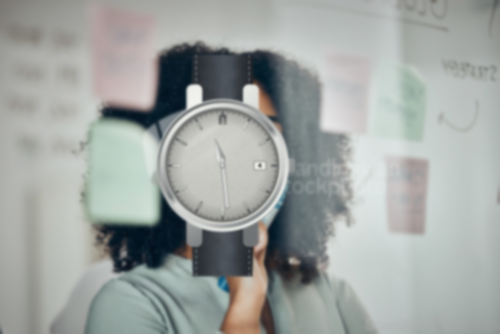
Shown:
11,29
